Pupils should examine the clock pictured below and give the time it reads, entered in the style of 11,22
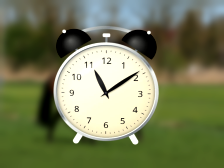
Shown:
11,09
